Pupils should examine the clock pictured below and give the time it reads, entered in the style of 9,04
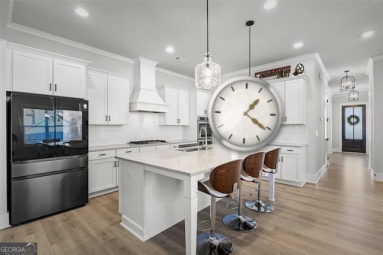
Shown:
1,21
